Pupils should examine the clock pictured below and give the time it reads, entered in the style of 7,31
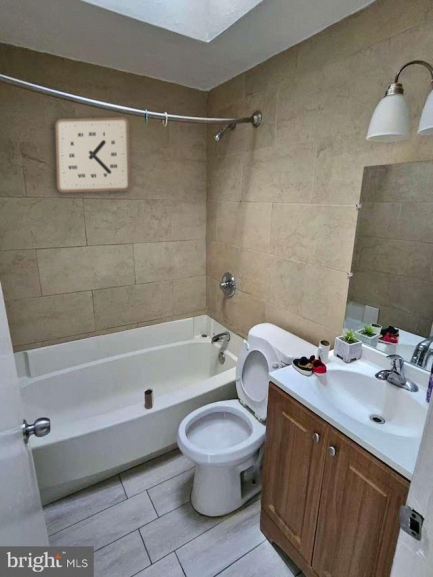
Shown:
1,23
